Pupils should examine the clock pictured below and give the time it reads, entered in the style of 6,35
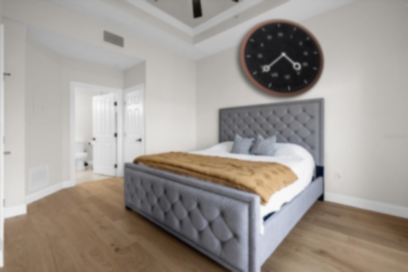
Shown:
4,39
